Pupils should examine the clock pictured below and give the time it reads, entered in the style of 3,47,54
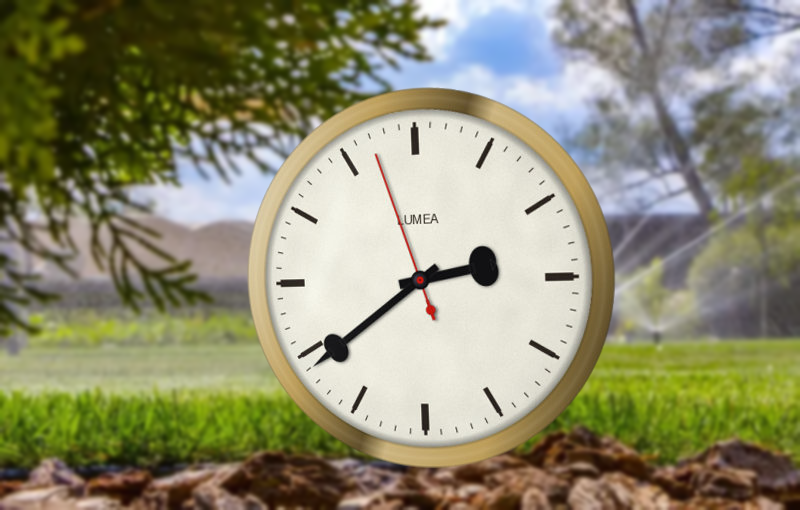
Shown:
2,38,57
